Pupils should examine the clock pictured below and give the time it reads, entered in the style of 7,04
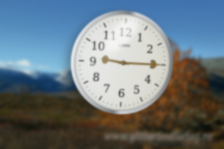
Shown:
9,15
